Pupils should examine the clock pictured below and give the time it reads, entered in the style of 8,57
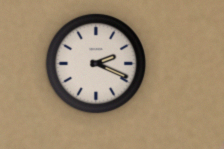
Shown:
2,19
